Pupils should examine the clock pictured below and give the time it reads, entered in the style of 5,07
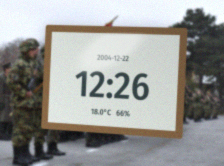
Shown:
12,26
